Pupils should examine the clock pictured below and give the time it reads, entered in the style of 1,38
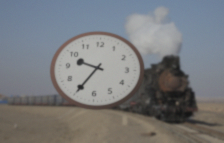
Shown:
9,35
